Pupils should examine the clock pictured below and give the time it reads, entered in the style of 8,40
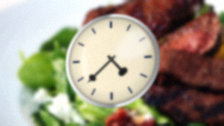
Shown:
4,38
